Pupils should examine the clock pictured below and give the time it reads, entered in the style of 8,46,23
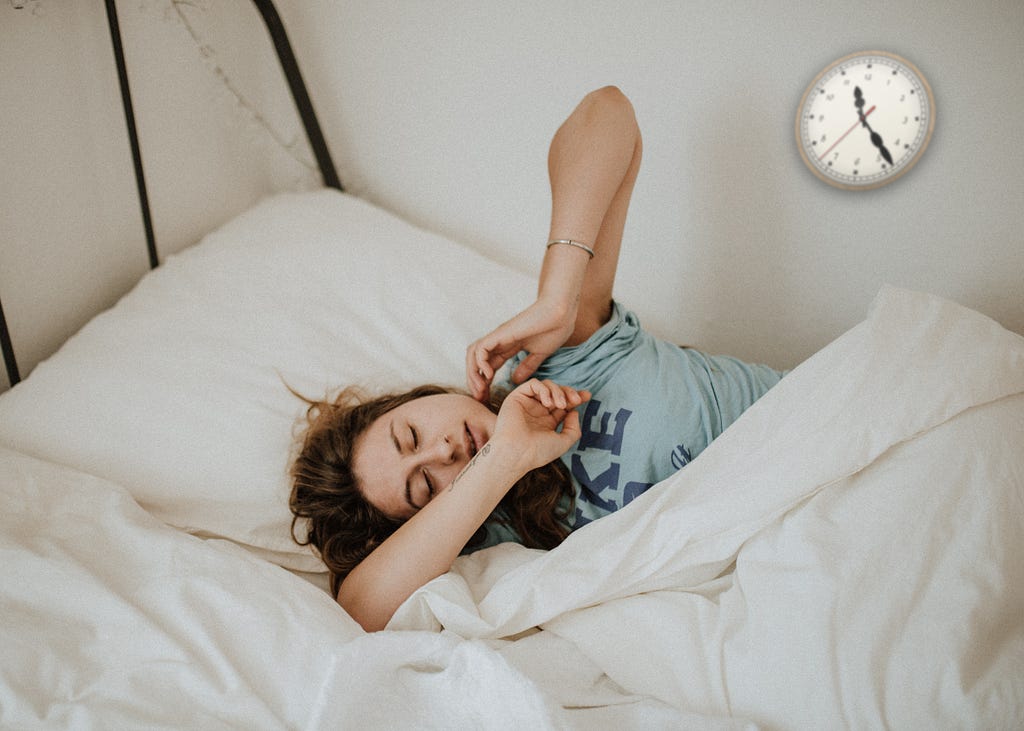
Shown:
11,23,37
